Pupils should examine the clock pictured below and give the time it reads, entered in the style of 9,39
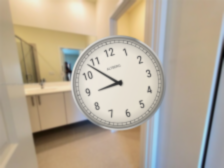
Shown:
8,53
